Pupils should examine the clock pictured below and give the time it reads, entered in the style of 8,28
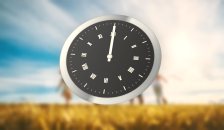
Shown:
12,00
